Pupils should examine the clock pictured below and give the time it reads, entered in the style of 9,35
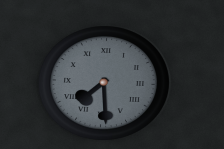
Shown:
7,29
